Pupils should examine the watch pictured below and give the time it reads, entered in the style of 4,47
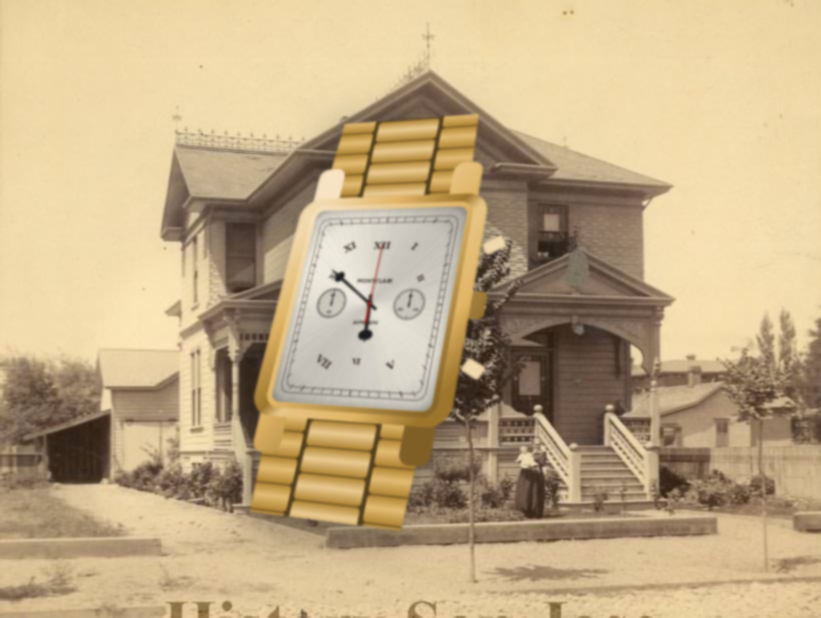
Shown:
5,51
